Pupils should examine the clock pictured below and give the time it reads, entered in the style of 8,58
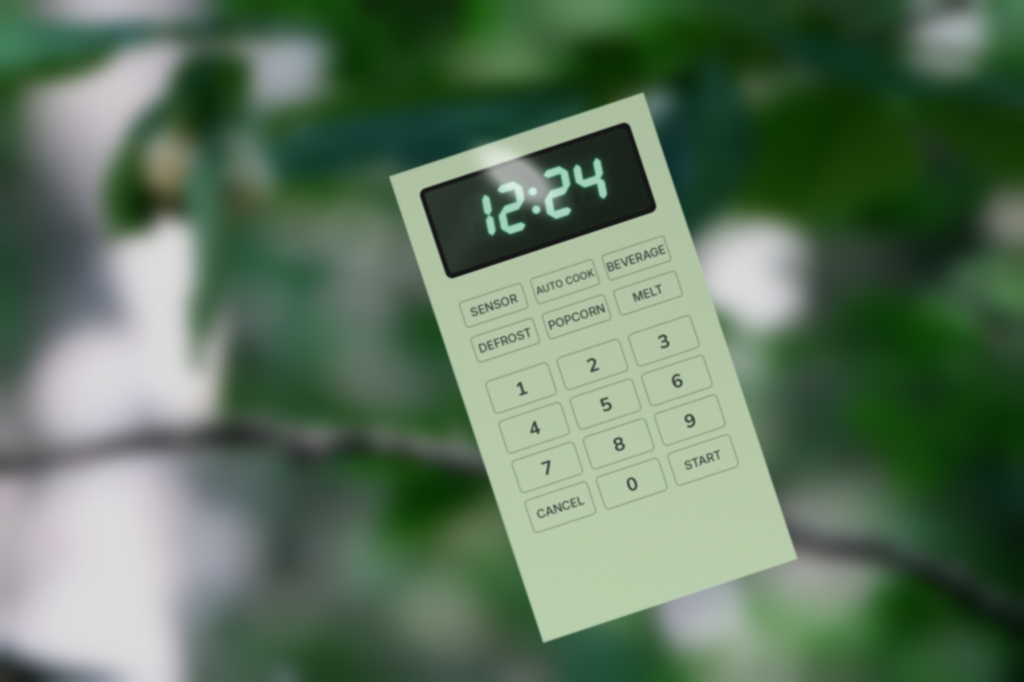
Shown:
12,24
